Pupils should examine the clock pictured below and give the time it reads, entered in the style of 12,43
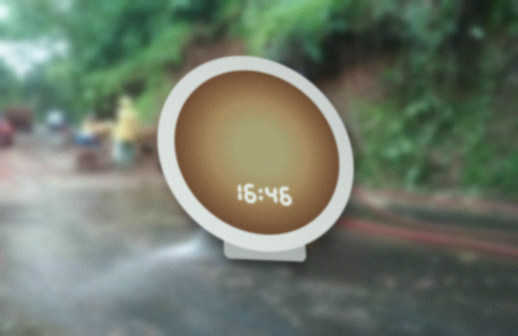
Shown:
16,46
